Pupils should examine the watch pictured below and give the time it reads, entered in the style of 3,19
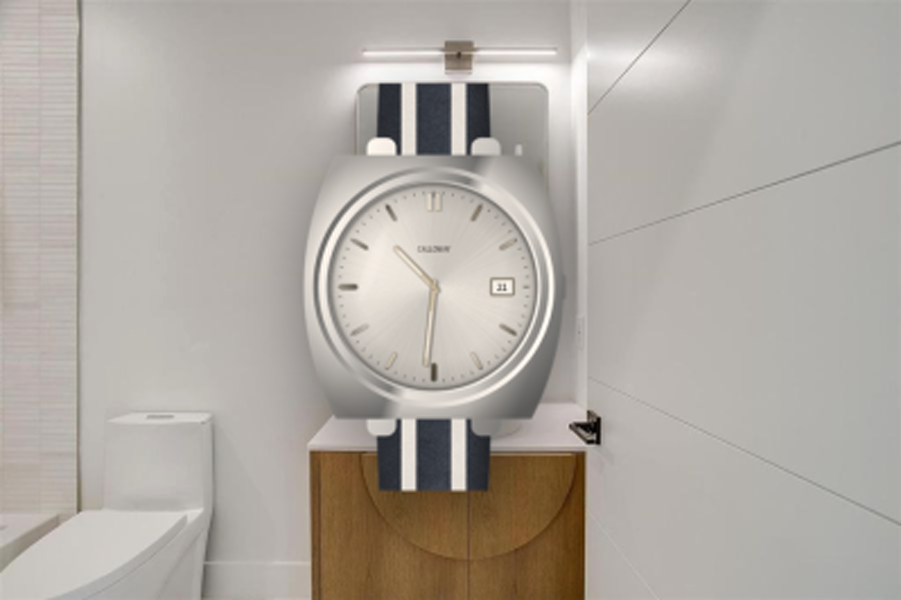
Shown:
10,31
